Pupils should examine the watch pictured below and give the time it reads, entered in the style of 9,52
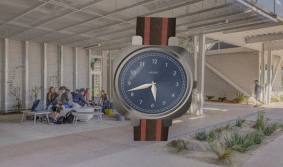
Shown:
5,42
